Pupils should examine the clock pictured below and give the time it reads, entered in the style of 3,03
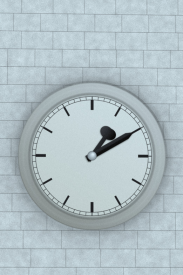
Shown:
1,10
